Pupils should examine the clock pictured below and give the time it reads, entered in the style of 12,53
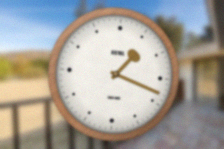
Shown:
1,18
